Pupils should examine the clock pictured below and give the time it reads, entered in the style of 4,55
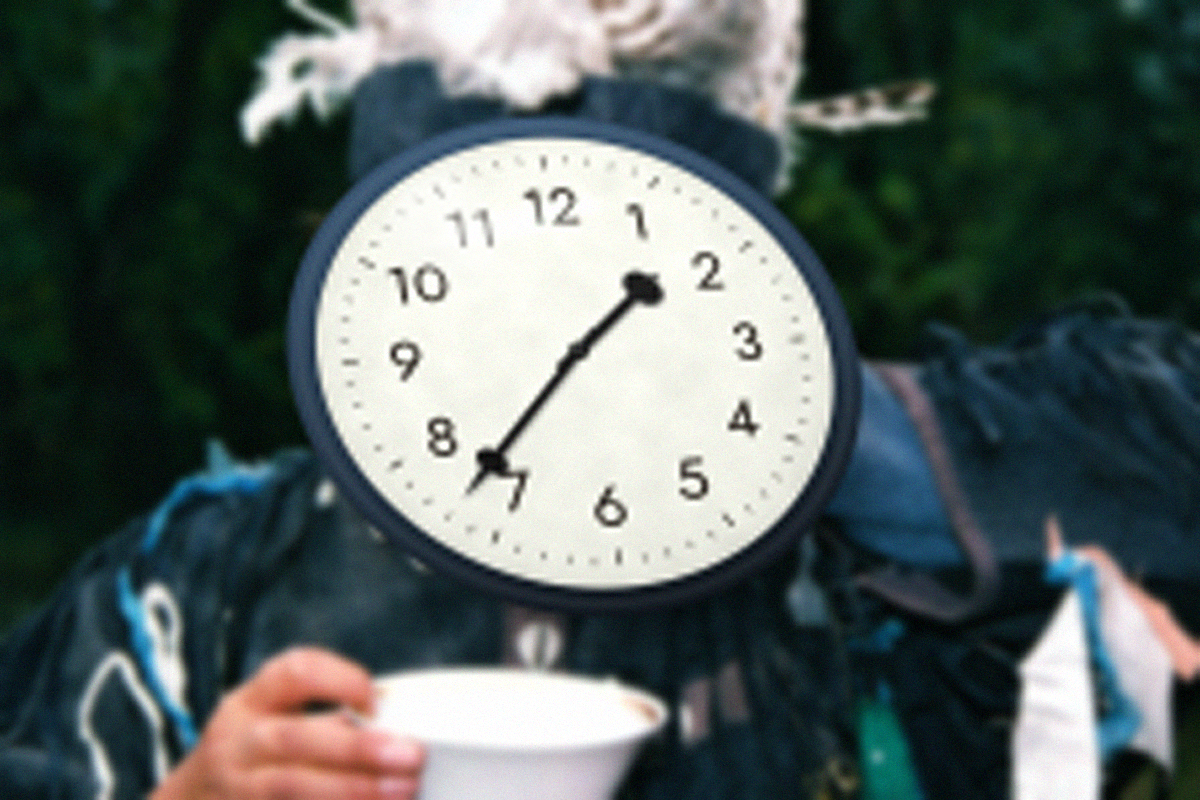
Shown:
1,37
